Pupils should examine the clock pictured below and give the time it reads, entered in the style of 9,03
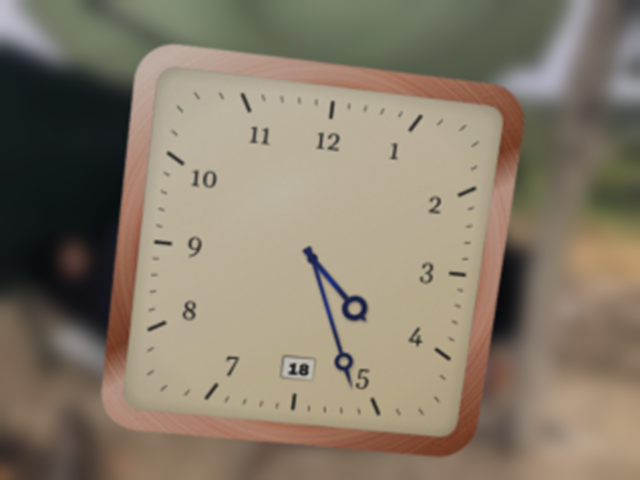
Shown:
4,26
